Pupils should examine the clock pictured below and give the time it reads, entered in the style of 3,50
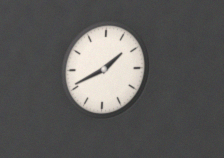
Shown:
1,41
